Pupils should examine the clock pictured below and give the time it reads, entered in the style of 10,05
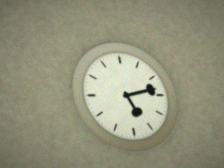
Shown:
5,13
